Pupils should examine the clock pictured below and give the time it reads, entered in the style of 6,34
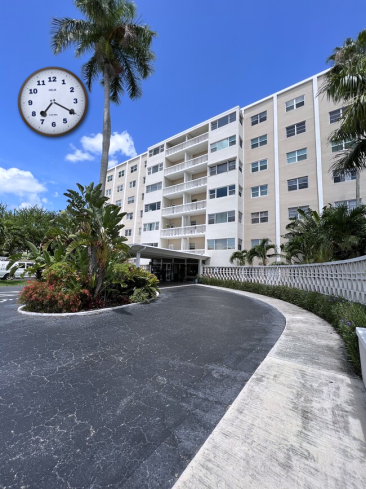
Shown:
7,20
